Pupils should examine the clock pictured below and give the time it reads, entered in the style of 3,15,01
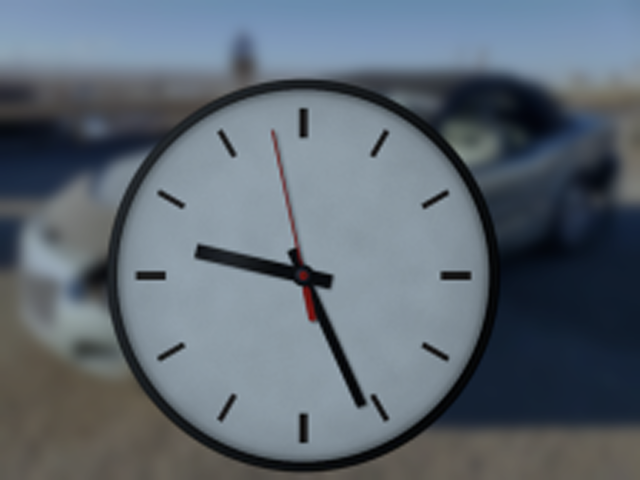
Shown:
9,25,58
